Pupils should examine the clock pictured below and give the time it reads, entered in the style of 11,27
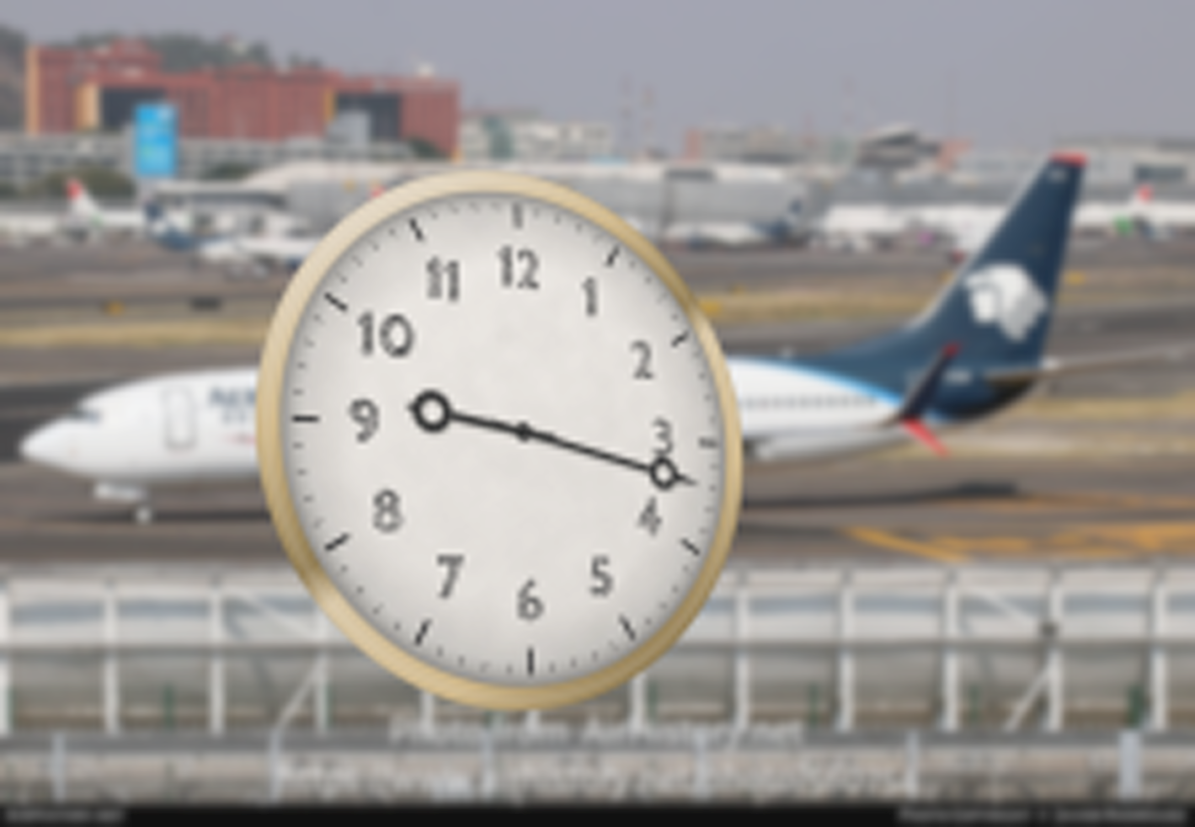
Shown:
9,17
